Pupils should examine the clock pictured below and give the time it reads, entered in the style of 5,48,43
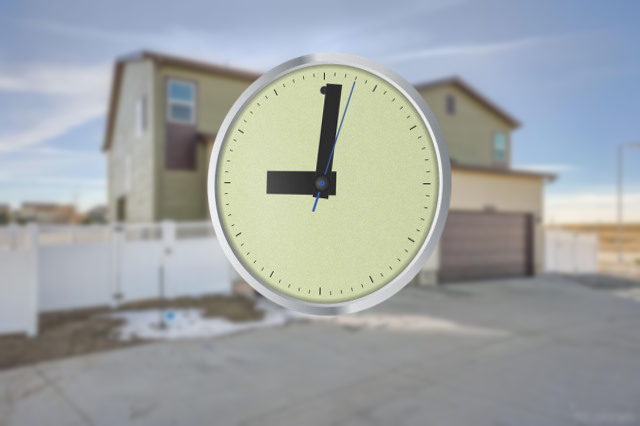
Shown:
9,01,03
